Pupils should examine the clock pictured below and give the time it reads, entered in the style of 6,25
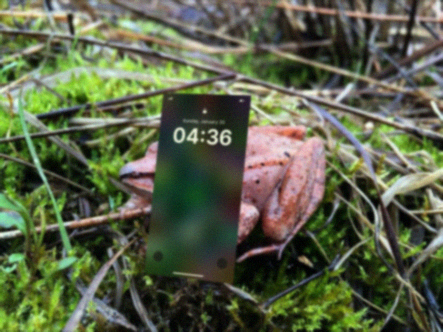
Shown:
4,36
